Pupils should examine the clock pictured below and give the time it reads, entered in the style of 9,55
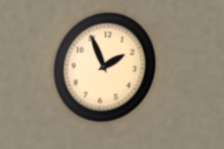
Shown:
1,55
